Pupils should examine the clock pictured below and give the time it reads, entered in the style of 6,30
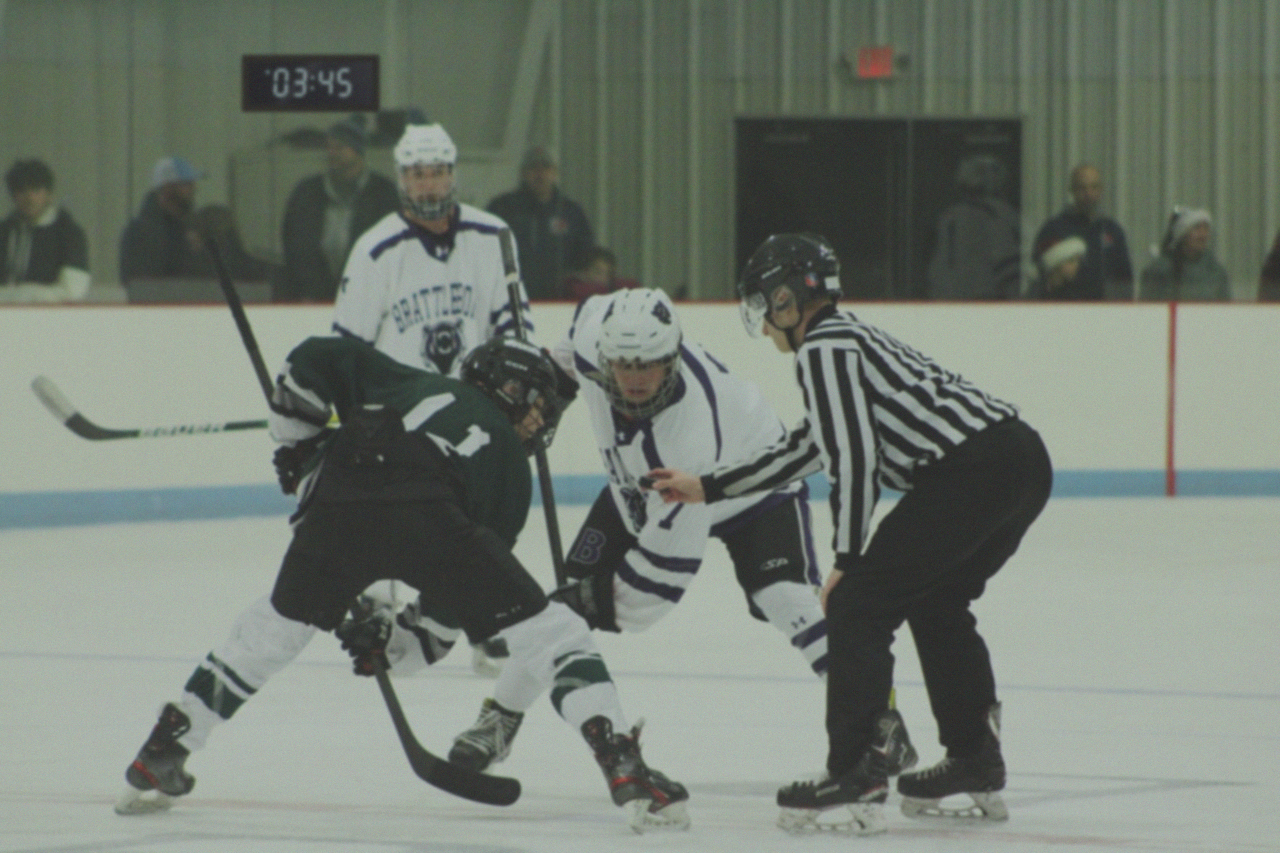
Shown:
3,45
